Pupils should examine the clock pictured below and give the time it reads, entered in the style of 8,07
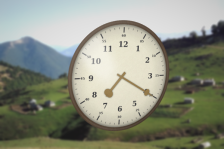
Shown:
7,20
